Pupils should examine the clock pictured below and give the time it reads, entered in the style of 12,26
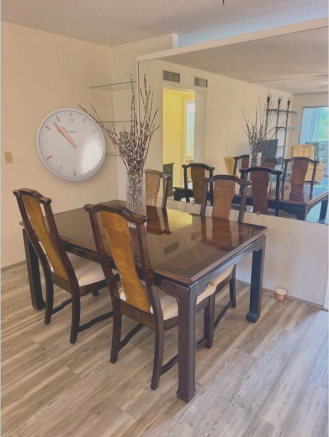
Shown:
10,53
